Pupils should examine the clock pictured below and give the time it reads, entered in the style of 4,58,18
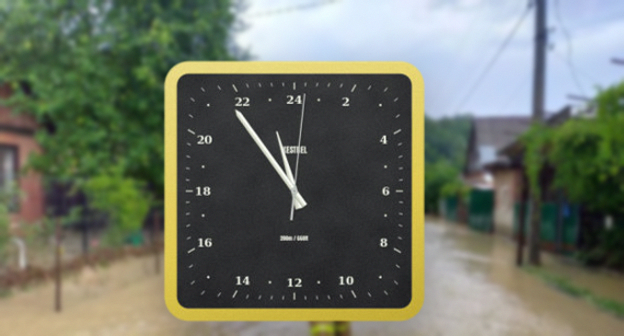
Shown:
22,54,01
